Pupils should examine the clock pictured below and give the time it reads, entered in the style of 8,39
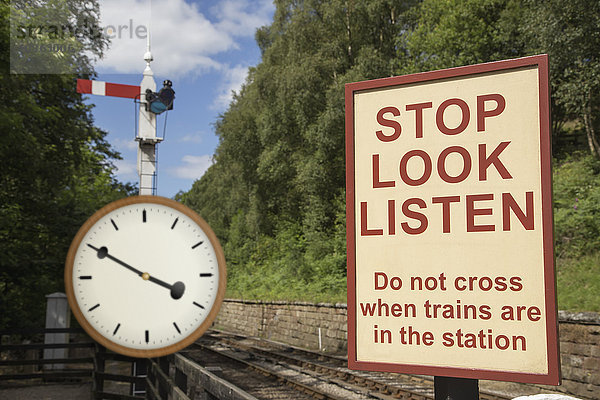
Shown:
3,50
